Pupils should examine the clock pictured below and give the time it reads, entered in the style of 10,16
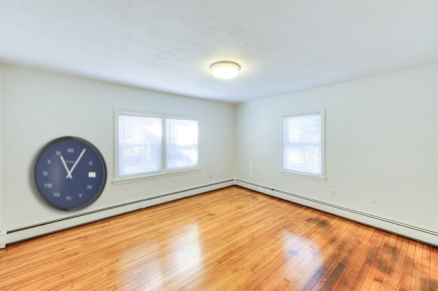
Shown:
11,05
